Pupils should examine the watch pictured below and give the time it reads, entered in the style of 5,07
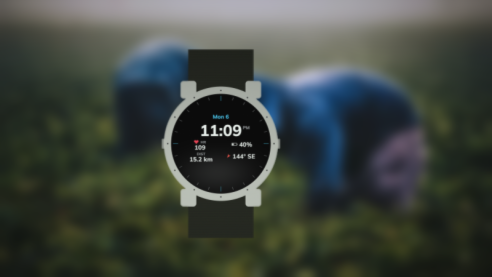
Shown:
11,09
